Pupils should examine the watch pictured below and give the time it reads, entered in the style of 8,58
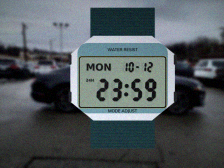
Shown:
23,59
